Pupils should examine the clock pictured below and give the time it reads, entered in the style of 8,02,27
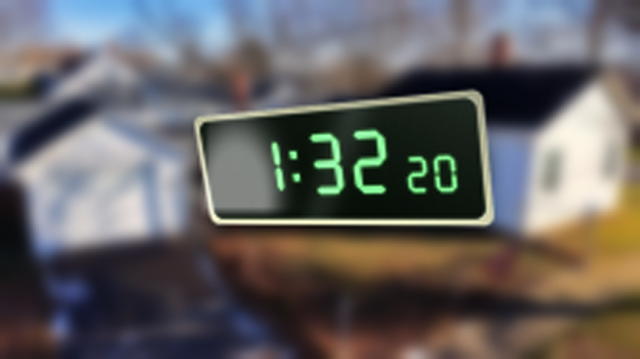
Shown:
1,32,20
